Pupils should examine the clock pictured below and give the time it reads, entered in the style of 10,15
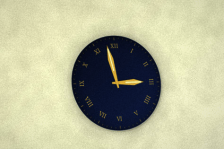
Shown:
2,58
